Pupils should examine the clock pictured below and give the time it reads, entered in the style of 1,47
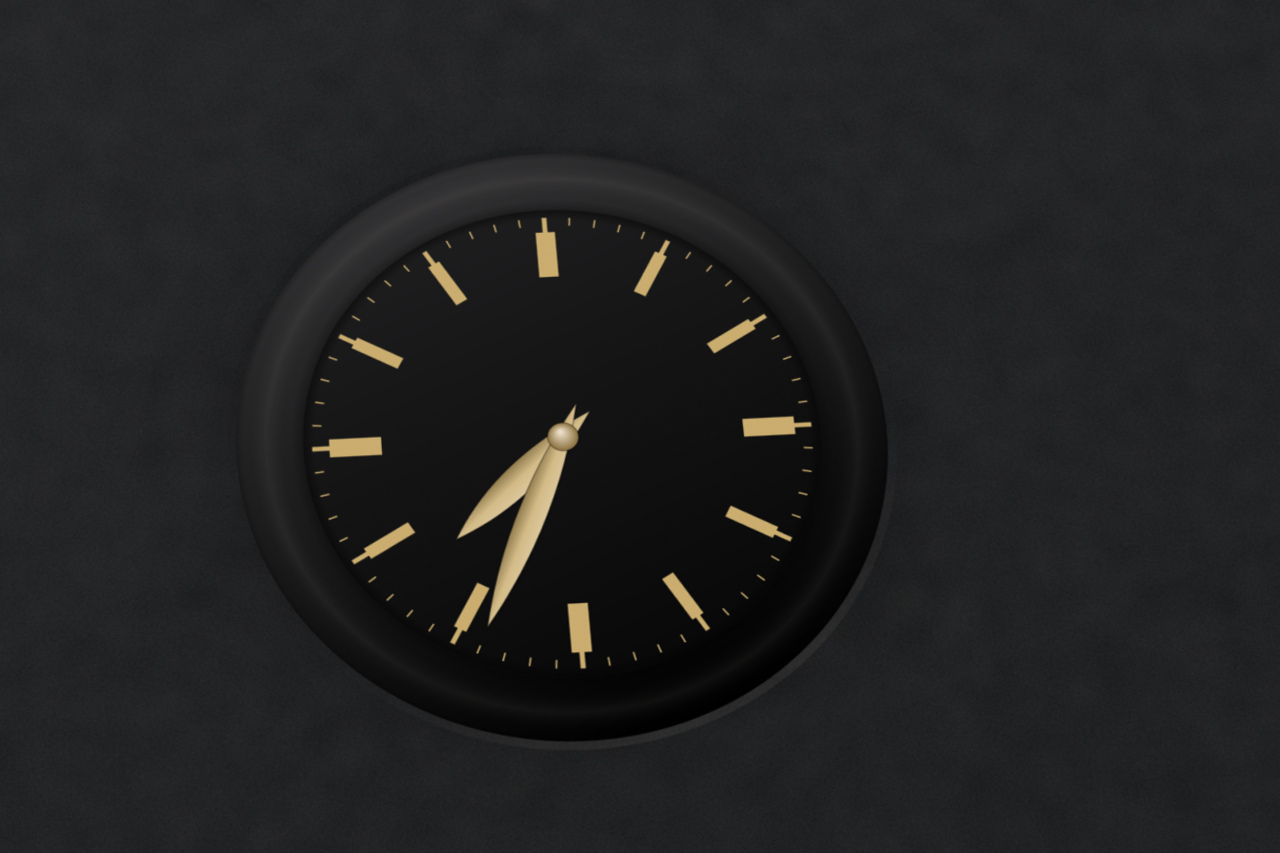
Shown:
7,34
